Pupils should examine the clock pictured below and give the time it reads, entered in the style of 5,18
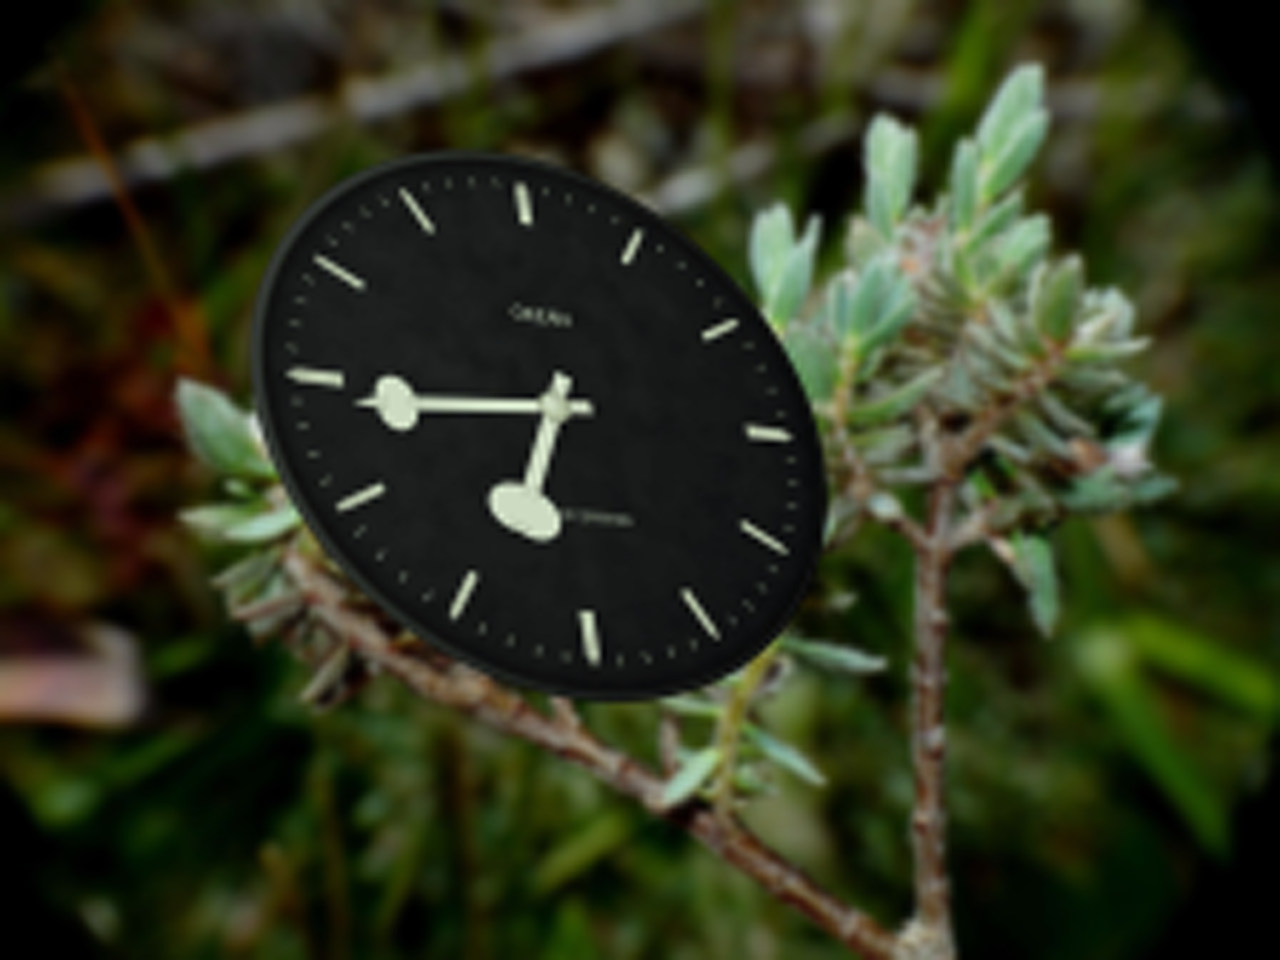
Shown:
6,44
